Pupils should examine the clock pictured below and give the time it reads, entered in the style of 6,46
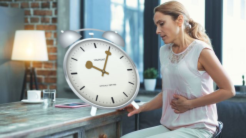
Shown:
10,05
